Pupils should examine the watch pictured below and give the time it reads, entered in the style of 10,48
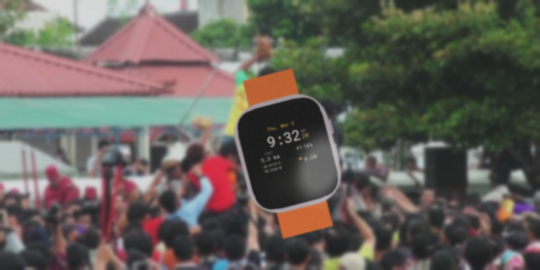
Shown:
9,32
